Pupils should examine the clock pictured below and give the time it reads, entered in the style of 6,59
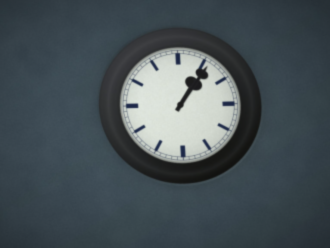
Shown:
1,06
